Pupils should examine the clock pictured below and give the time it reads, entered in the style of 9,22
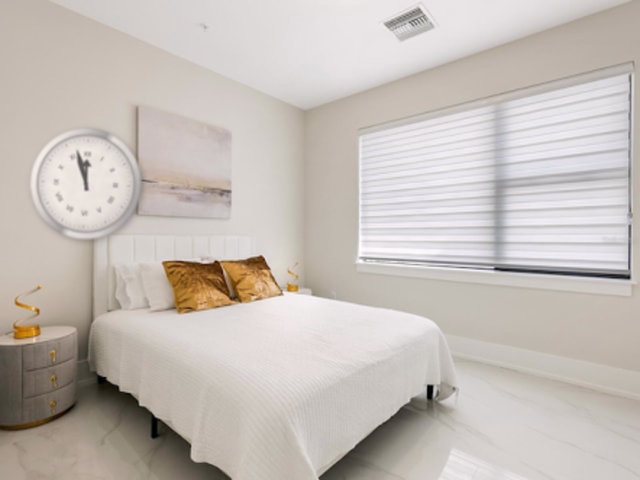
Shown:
11,57
